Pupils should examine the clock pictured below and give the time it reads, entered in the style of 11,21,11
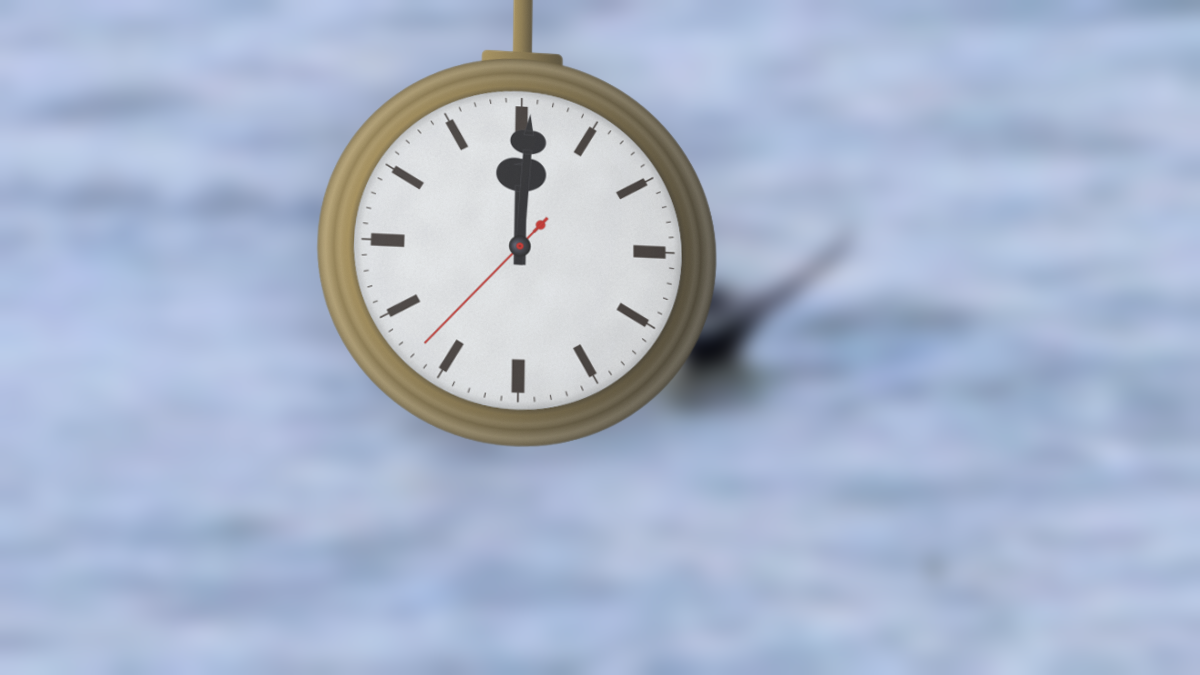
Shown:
12,00,37
